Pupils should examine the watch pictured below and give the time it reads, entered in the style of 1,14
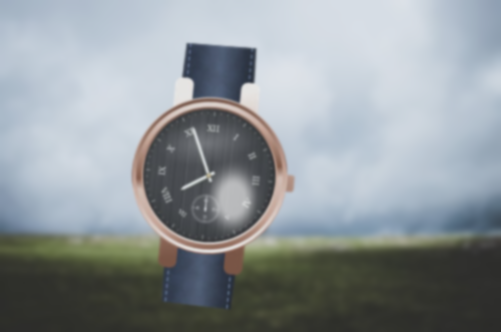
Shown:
7,56
